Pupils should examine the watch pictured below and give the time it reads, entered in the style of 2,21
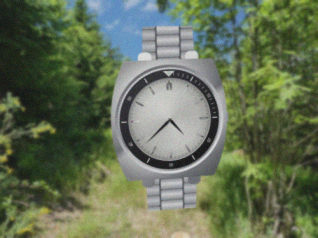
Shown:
4,38
